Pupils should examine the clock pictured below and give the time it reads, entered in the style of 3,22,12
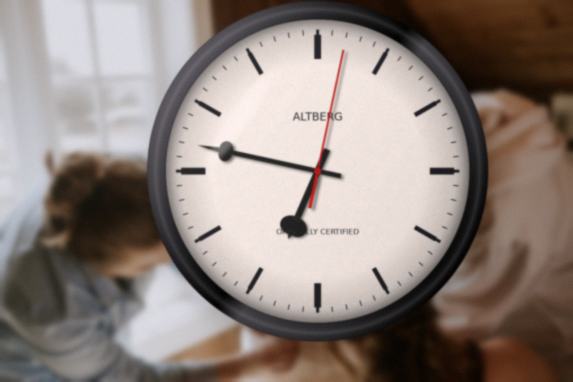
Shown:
6,47,02
